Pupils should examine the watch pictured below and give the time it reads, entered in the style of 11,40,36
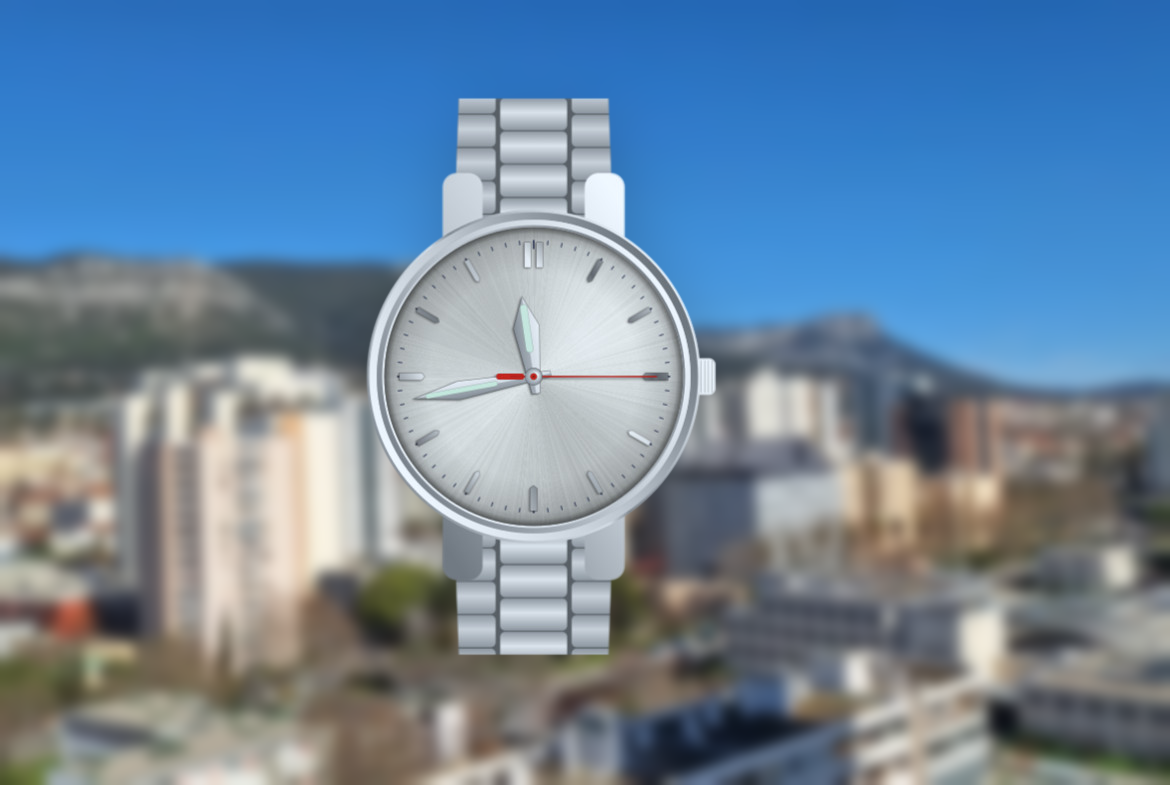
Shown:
11,43,15
